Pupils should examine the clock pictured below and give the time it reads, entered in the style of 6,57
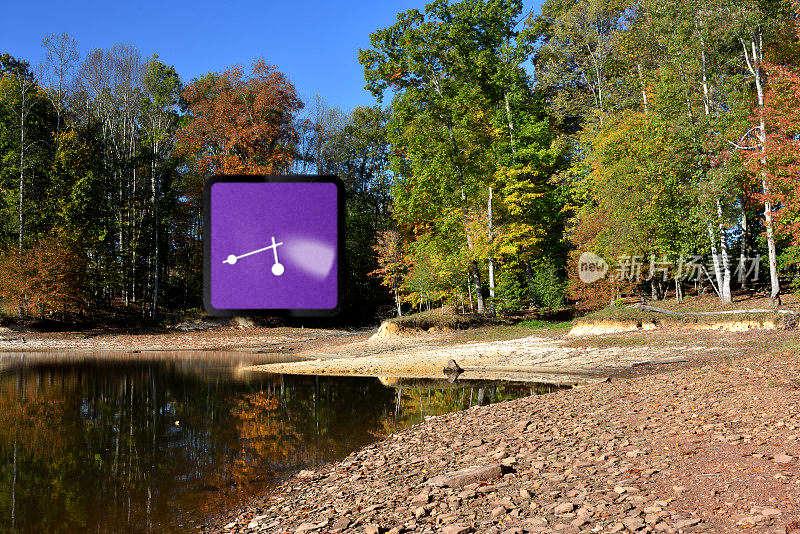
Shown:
5,42
